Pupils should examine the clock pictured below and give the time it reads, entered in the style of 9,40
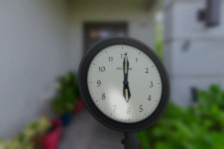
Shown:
6,01
